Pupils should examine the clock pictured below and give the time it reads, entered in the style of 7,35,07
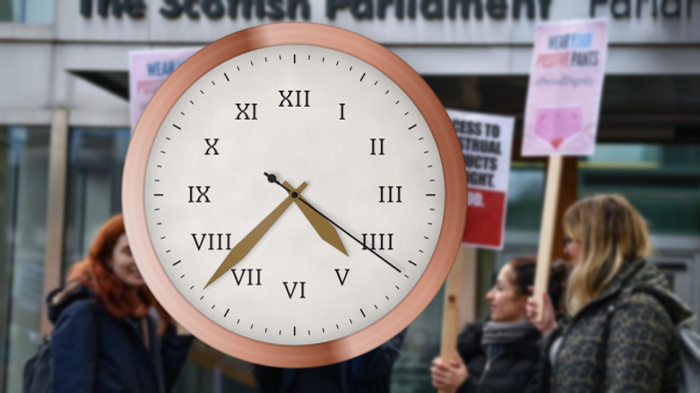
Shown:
4,37,21
